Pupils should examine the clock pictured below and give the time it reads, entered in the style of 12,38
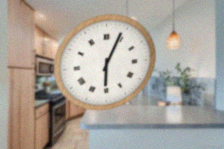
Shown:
6,04
